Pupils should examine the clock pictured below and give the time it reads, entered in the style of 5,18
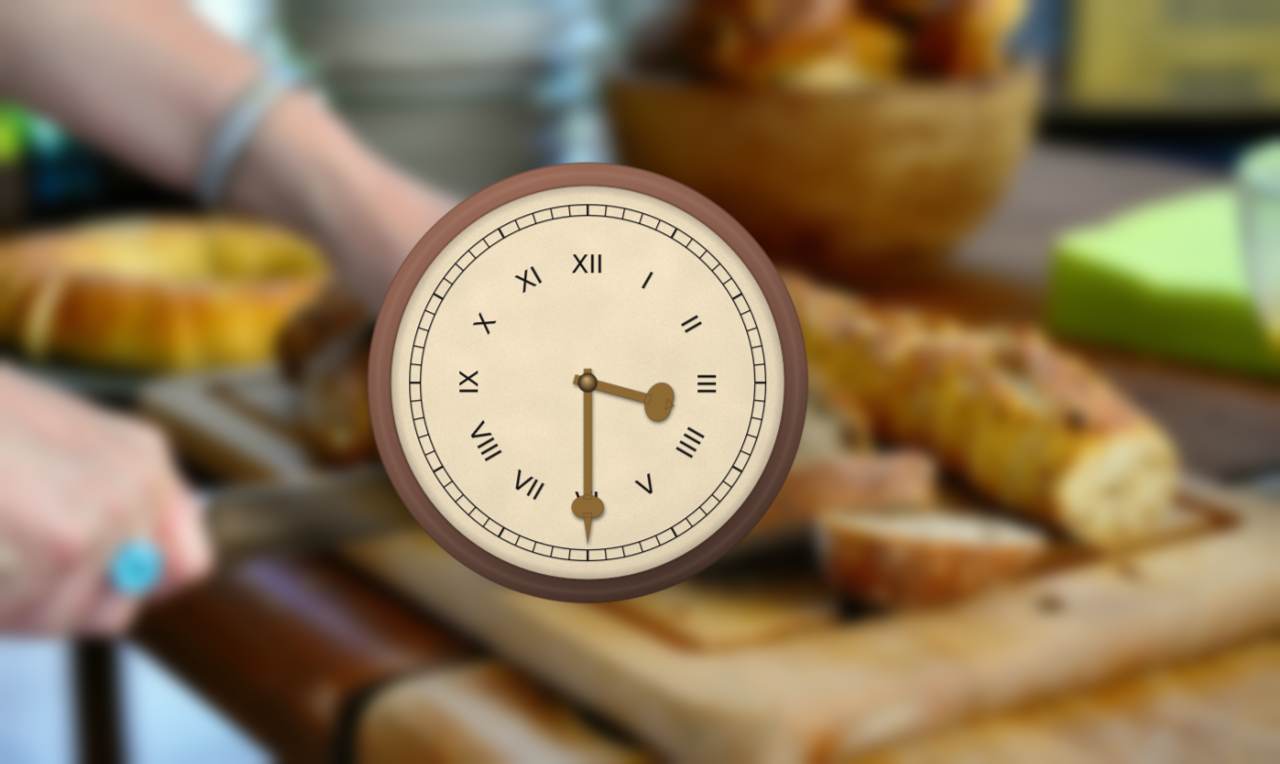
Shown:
3,30
